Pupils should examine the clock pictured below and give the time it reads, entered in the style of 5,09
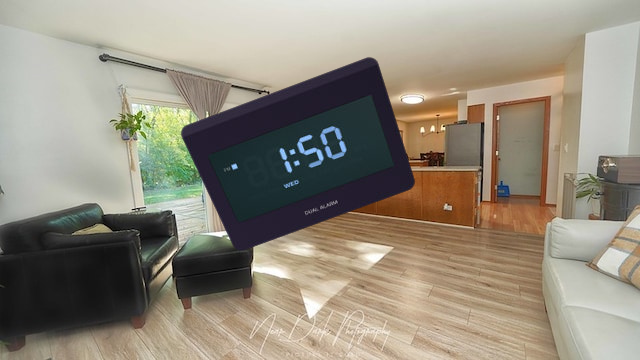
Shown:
1,50
